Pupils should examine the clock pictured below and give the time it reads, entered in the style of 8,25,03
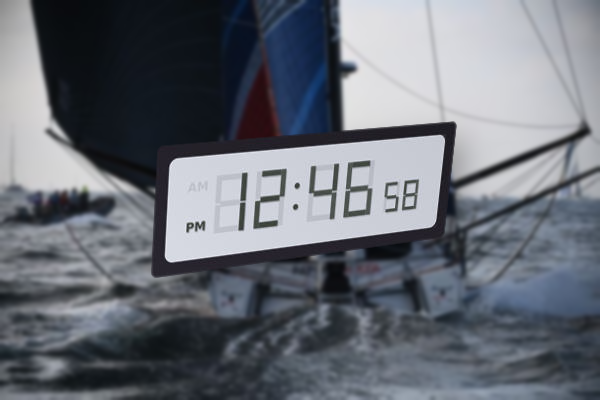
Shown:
12,46,58
